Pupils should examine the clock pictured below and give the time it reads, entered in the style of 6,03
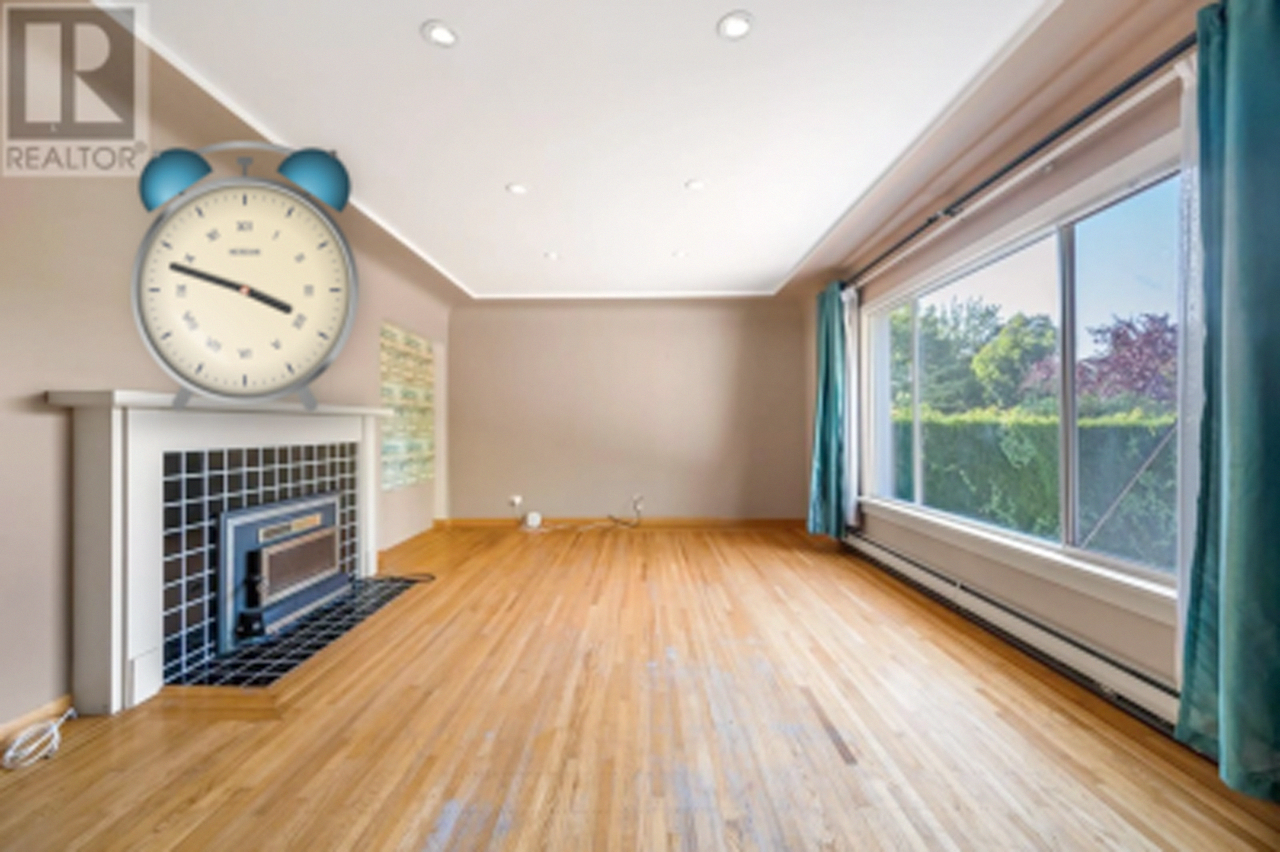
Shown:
3,48
